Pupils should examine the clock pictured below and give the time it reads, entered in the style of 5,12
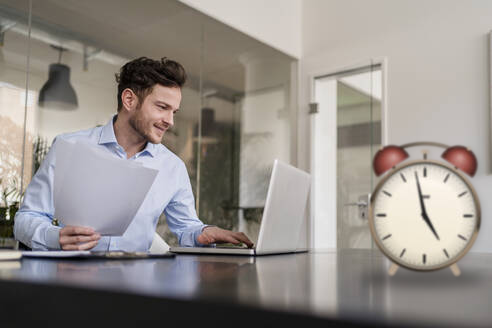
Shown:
4,58
